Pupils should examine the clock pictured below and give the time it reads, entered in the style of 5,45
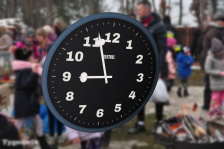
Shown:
8,57
